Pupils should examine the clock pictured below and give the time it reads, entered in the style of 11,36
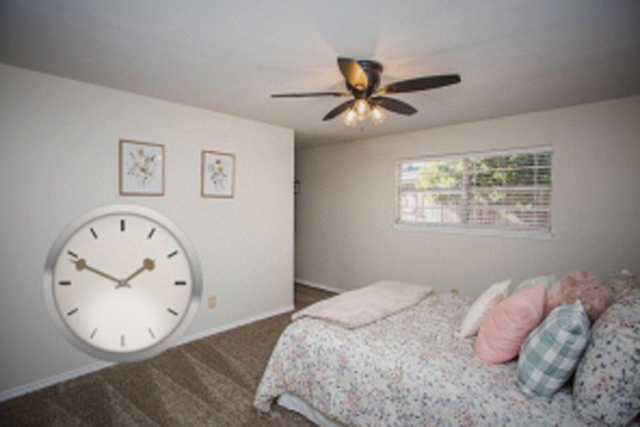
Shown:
1,49
